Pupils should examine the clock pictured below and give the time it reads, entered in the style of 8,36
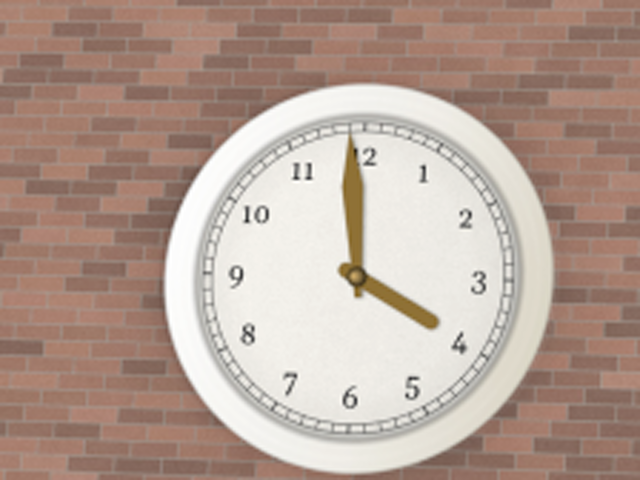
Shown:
3,59
